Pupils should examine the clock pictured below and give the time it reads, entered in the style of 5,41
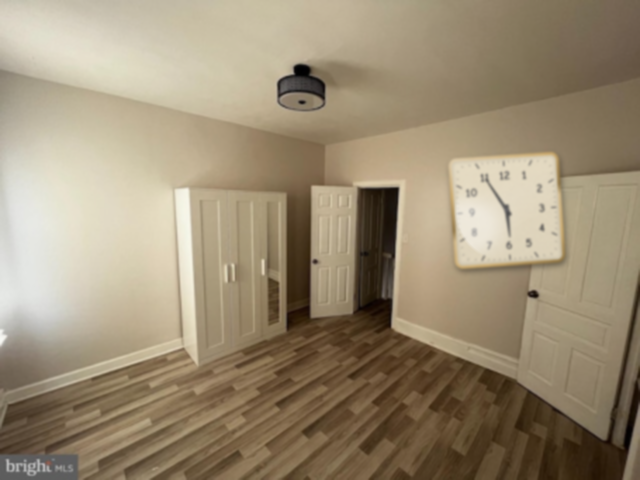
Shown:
5,55
